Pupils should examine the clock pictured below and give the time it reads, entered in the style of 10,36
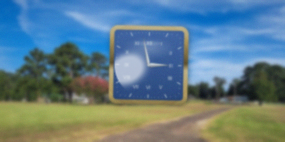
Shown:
2,58
